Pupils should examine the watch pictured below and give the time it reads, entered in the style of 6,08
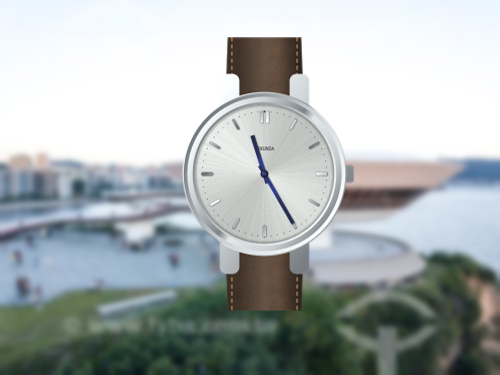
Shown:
11,25
